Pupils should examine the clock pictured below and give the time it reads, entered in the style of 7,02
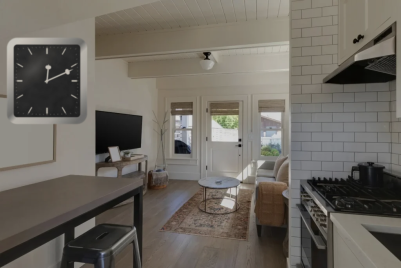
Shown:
12,11
